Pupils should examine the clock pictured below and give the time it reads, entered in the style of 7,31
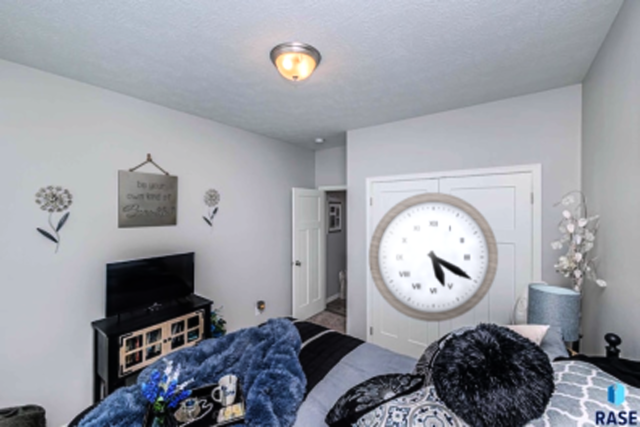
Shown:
5,20
